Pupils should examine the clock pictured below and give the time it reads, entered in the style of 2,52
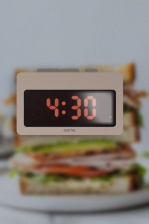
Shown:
4,30
